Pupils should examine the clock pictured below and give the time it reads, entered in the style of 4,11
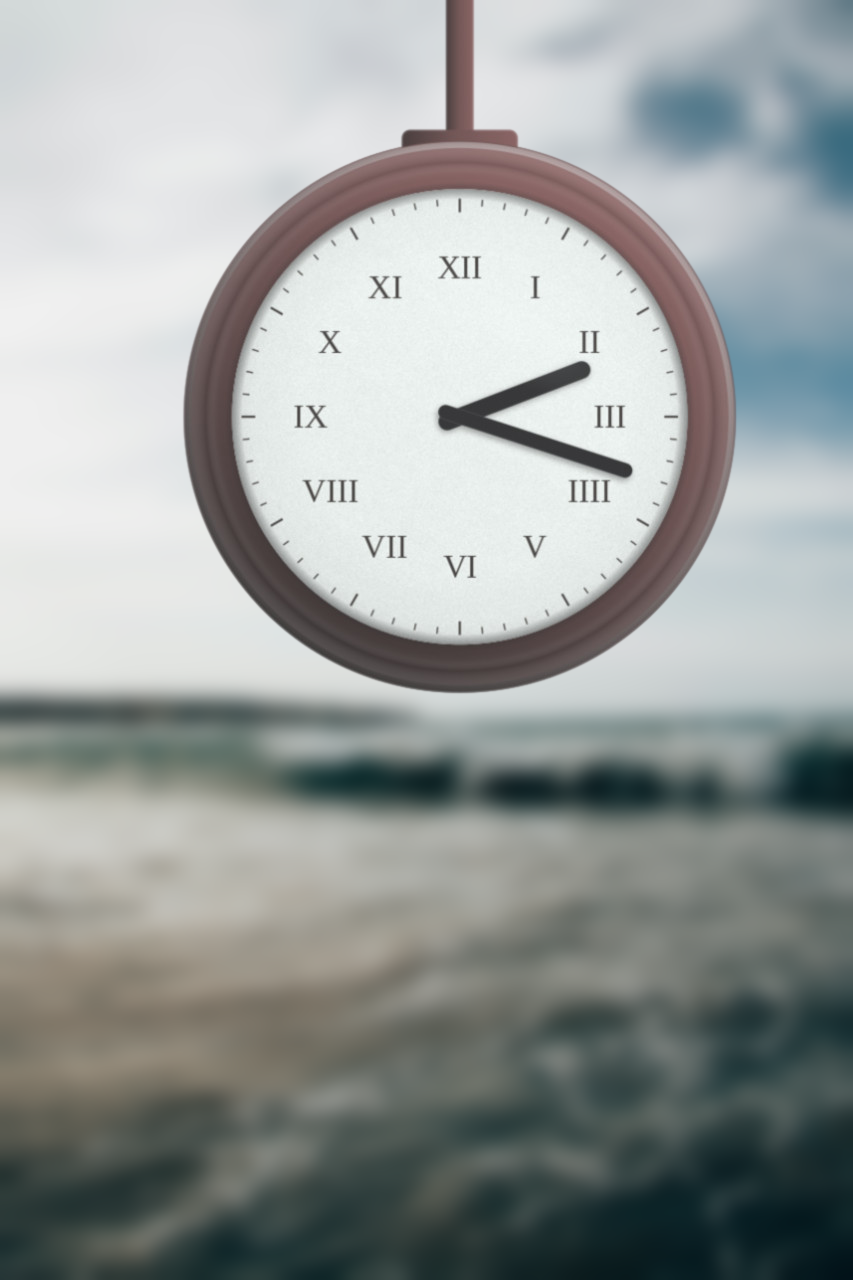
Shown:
2,18
